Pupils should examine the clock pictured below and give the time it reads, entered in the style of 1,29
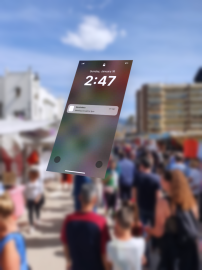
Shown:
2,47
